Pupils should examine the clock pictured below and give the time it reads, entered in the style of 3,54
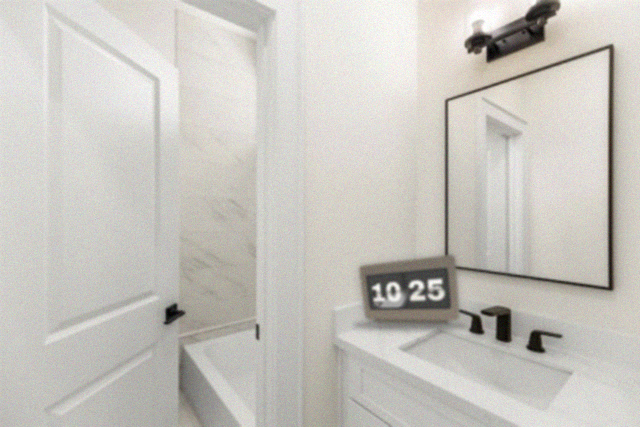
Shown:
10,25
